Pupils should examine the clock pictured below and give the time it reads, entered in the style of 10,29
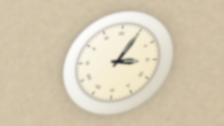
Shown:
3,05
